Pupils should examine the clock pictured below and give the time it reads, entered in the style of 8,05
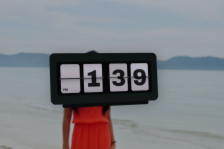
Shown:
1,39
